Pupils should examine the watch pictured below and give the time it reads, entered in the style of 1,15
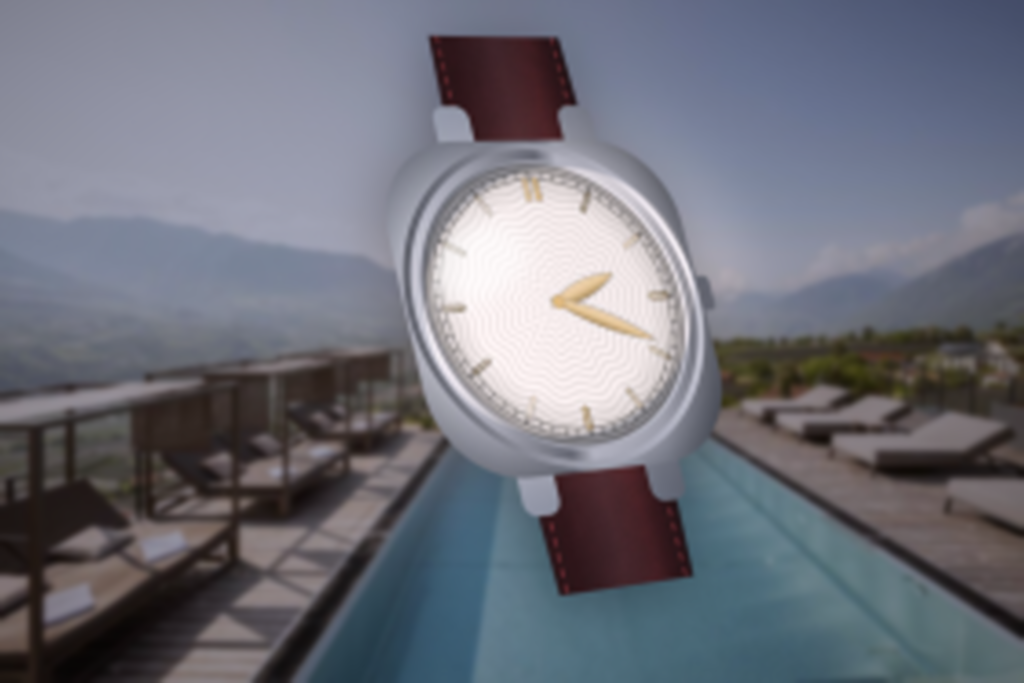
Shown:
2,19
